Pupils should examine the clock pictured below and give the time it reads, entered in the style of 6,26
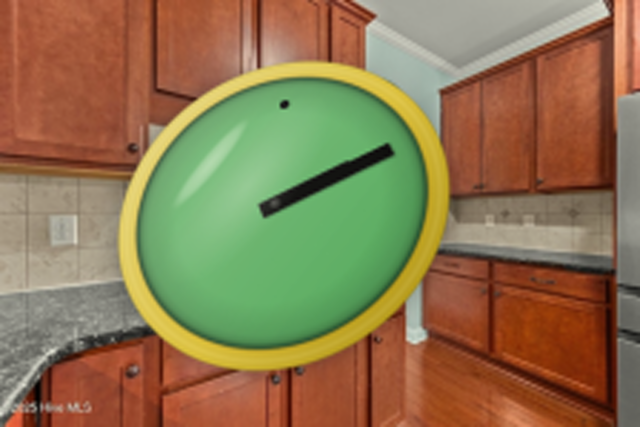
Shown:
2,11
